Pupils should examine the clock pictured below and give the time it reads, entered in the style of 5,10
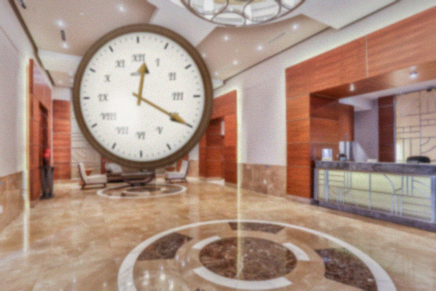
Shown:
12,20
